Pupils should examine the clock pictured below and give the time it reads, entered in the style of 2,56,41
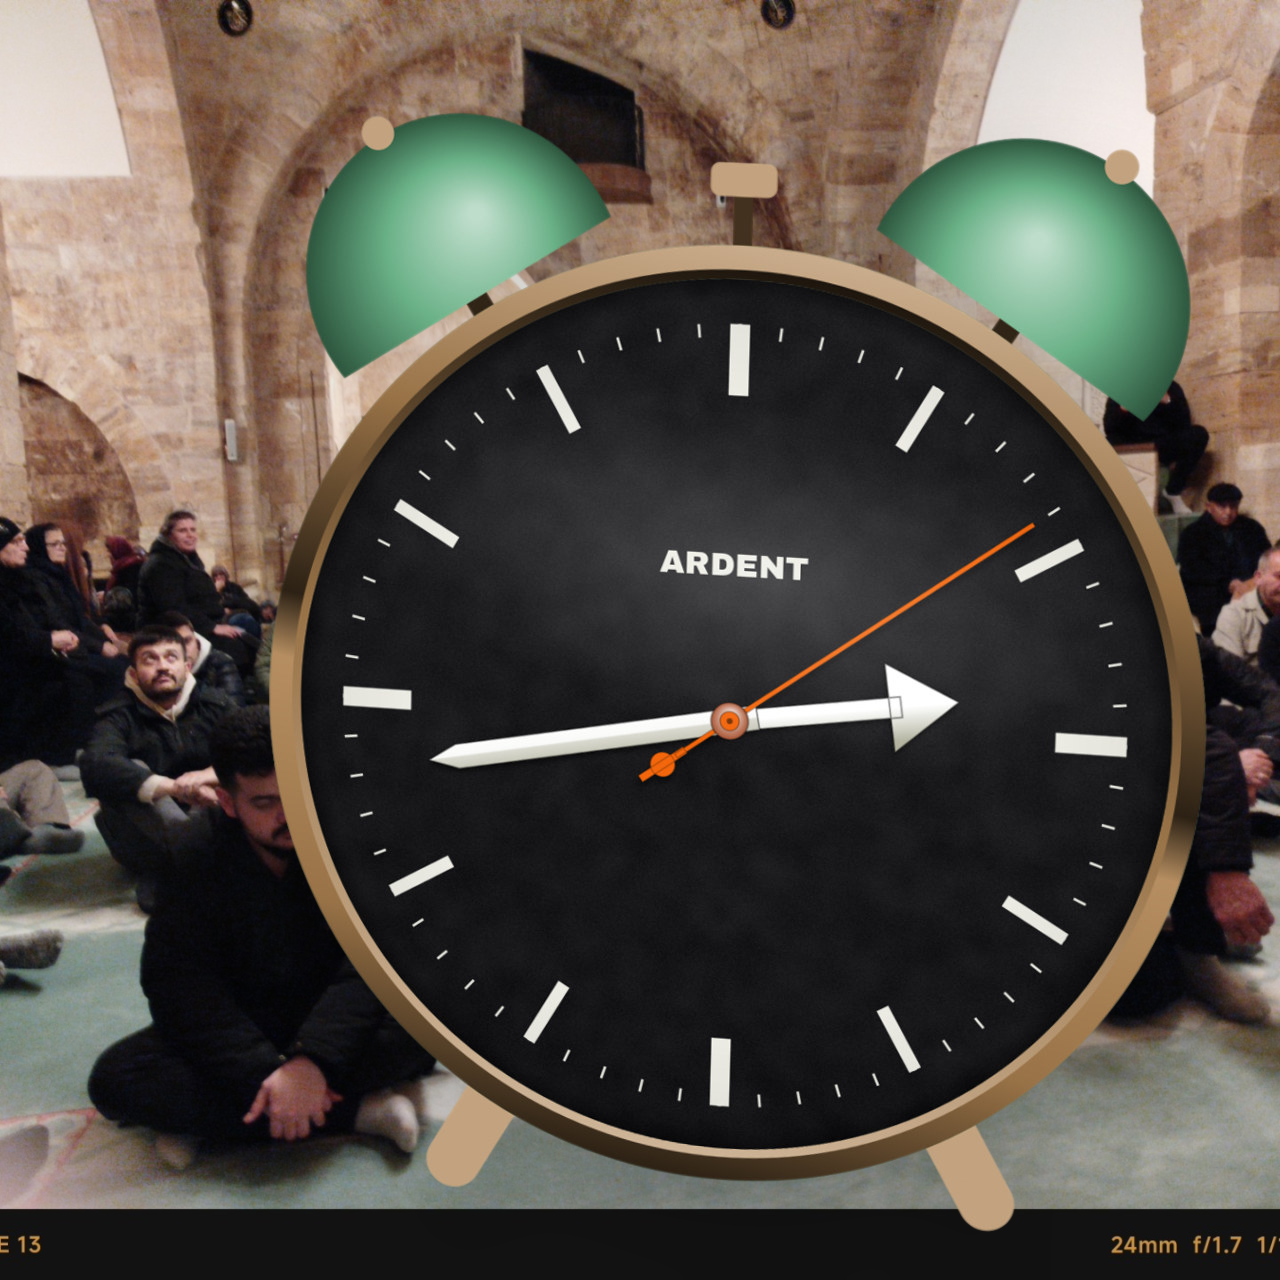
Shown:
2,43,09
